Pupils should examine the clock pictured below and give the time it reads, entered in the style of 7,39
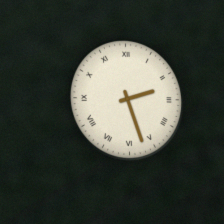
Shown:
2,27
